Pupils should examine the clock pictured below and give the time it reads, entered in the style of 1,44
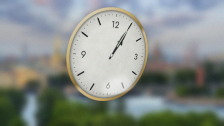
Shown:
1,05
